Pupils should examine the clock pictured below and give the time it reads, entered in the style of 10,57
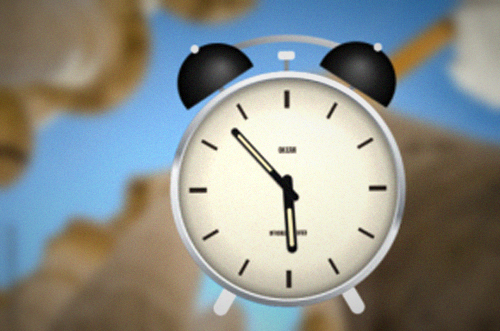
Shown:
5,53
